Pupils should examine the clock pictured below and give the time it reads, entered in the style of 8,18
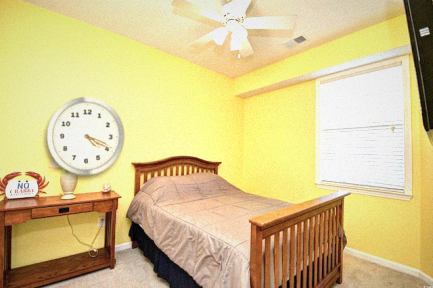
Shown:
4,19
